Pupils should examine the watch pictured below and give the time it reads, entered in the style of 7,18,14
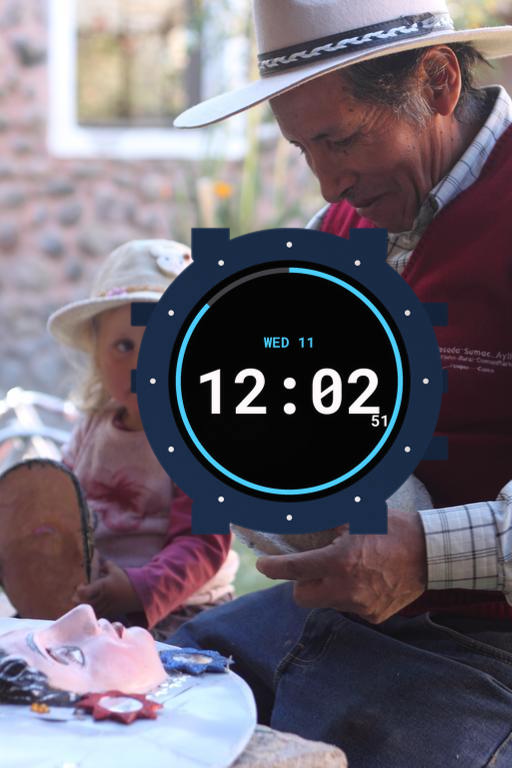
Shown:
12,02,51
